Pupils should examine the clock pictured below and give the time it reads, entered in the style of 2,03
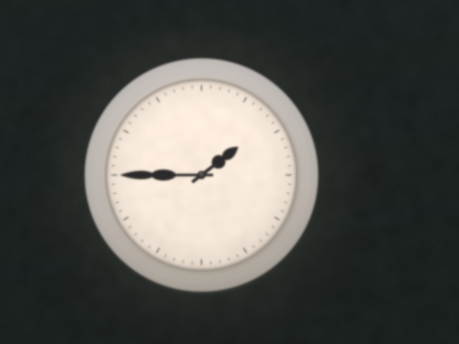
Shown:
1,45
